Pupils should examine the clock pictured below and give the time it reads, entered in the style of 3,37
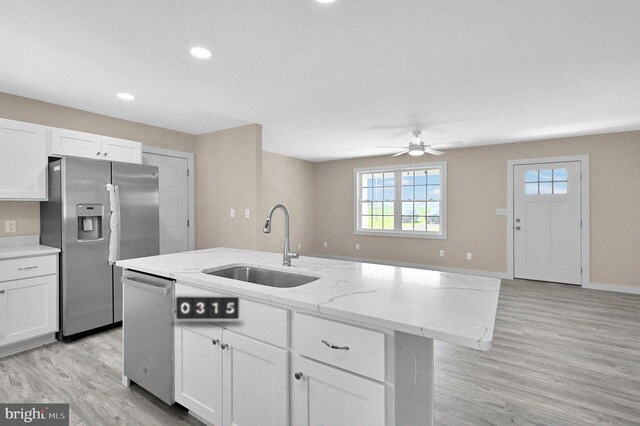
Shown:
3,15
